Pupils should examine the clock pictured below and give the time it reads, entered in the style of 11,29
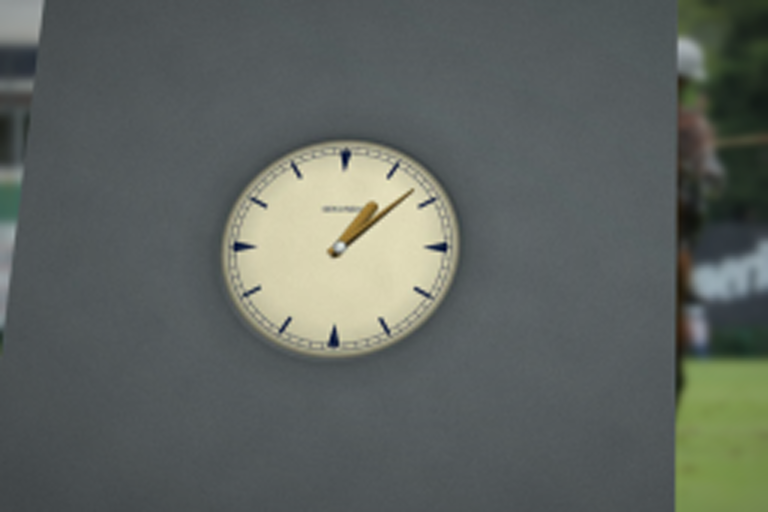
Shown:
1,08
